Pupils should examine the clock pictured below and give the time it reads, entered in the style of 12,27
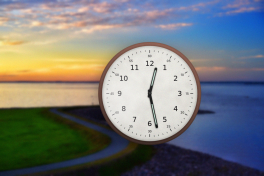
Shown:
12,28
